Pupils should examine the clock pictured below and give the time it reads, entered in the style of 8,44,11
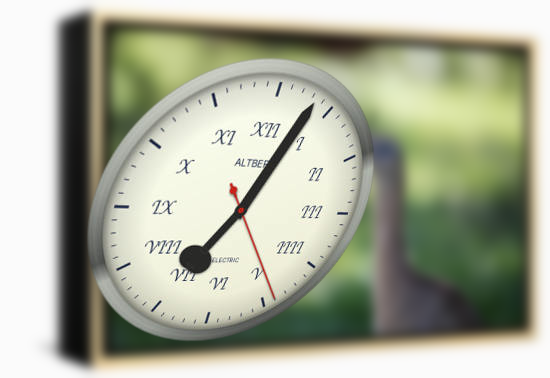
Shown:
7,03,24
